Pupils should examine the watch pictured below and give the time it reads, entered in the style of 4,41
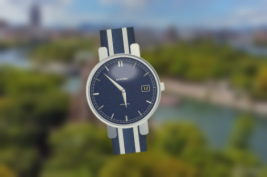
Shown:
5,53
